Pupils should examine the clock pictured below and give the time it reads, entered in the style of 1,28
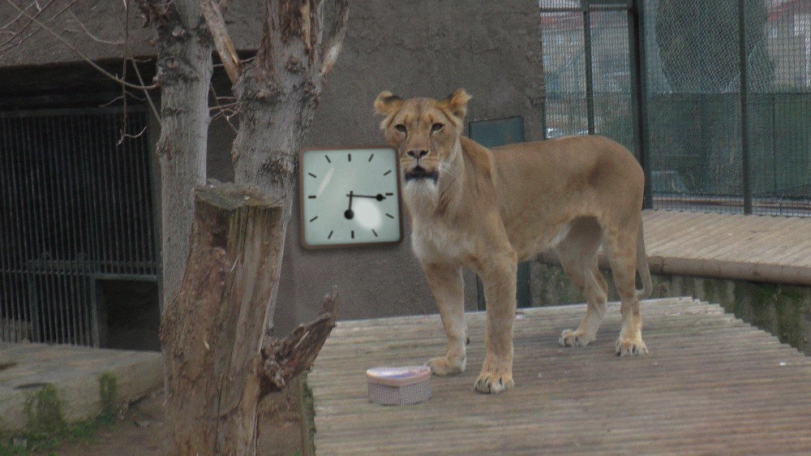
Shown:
6,16
